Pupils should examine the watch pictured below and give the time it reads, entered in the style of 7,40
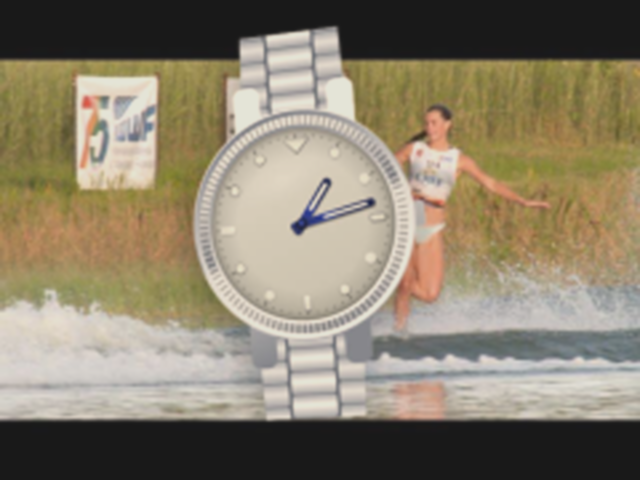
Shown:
1,13
